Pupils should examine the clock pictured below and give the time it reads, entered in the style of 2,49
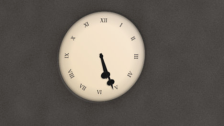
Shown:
5,26
